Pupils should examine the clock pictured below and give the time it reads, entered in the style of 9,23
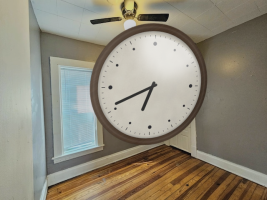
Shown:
6,41
